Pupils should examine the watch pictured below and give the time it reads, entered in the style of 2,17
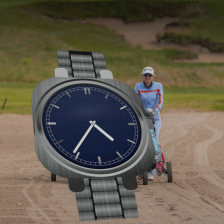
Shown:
4,36
